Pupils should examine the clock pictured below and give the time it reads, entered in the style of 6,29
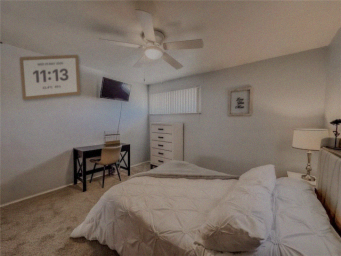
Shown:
11,13
